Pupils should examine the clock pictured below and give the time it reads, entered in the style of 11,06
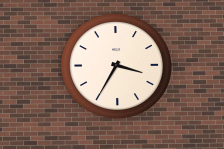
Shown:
3,35
